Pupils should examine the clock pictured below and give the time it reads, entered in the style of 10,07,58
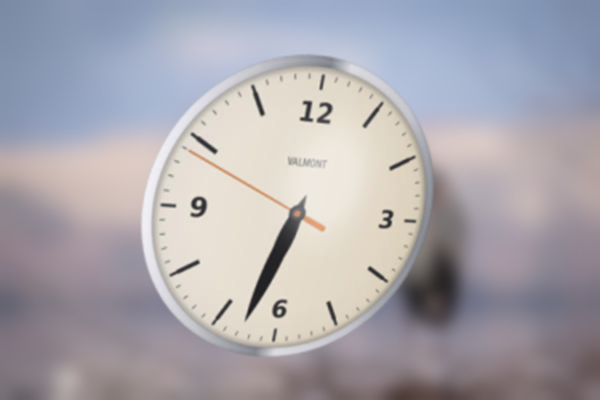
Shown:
6,32,49
